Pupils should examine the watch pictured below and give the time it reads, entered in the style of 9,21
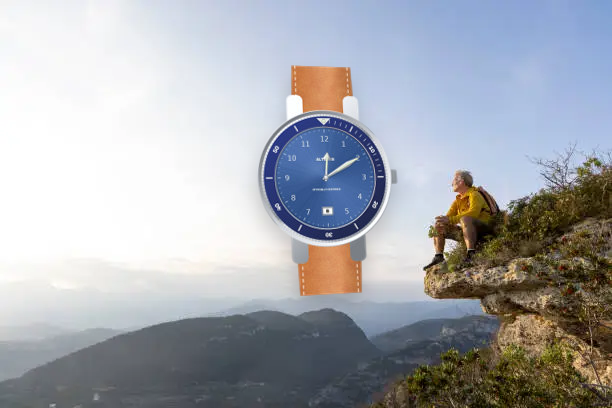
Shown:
12,10
